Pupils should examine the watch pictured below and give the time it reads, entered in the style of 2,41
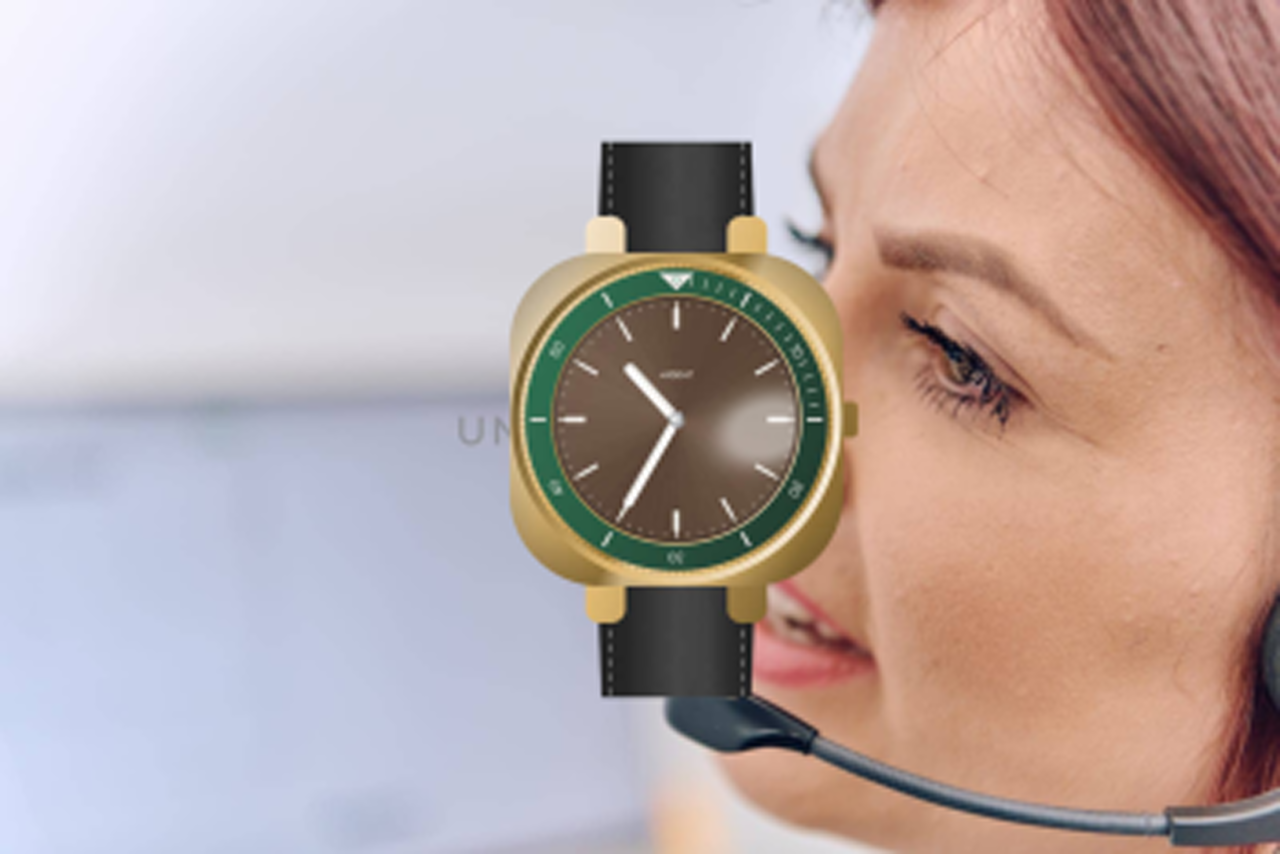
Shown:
10,35
